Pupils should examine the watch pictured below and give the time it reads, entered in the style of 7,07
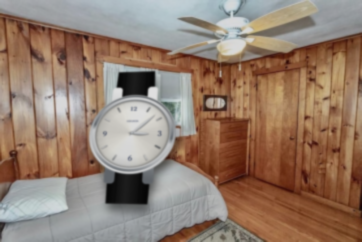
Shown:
3,08
